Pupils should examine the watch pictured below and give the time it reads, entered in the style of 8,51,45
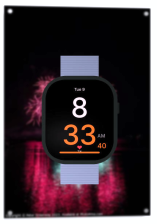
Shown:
8,33,40
